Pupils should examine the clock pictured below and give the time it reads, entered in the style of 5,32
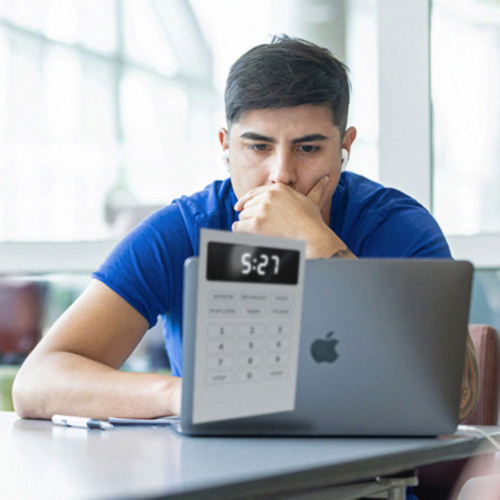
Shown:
5,27
